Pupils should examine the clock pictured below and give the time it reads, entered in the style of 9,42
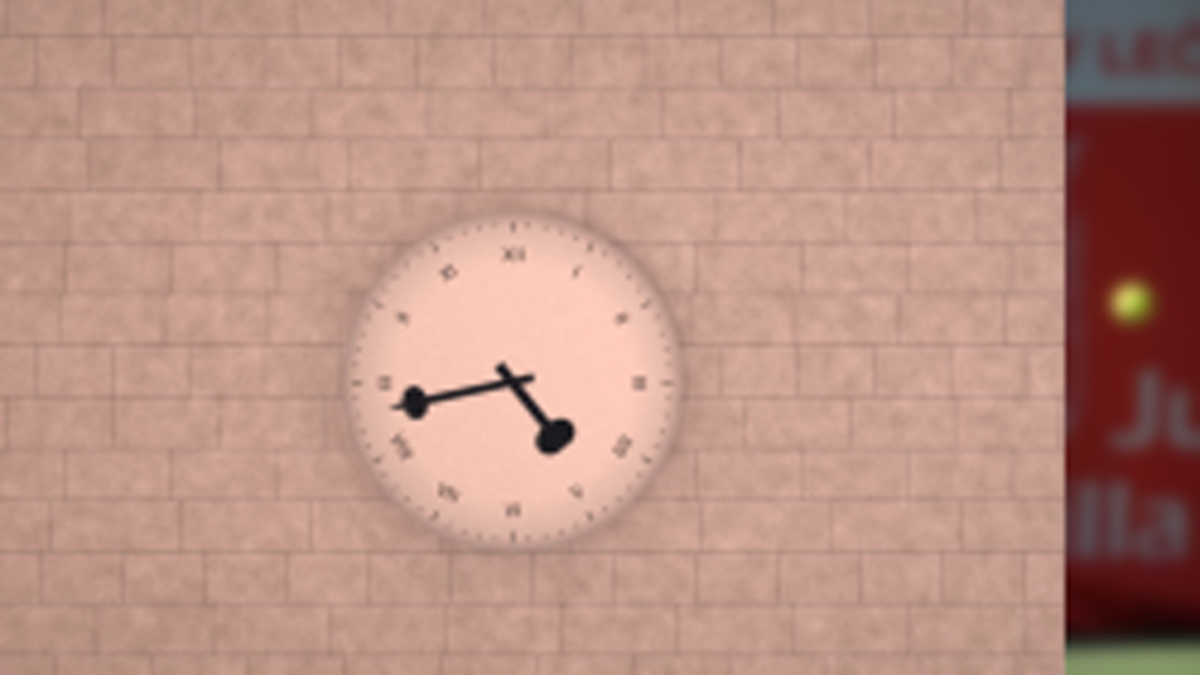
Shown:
4,43
